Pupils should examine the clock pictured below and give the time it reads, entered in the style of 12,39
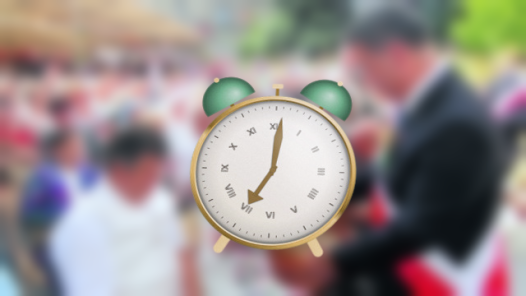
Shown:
7,01
